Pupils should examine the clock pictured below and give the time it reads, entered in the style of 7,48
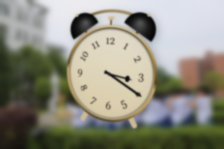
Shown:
3,20
